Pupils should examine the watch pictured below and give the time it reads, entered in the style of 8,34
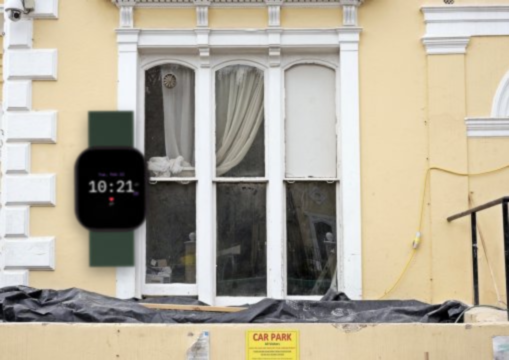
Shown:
10,21
